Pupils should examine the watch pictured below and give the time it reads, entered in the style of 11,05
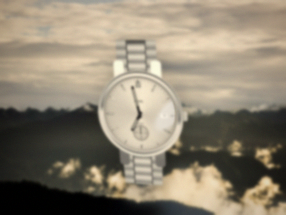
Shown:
6,58
